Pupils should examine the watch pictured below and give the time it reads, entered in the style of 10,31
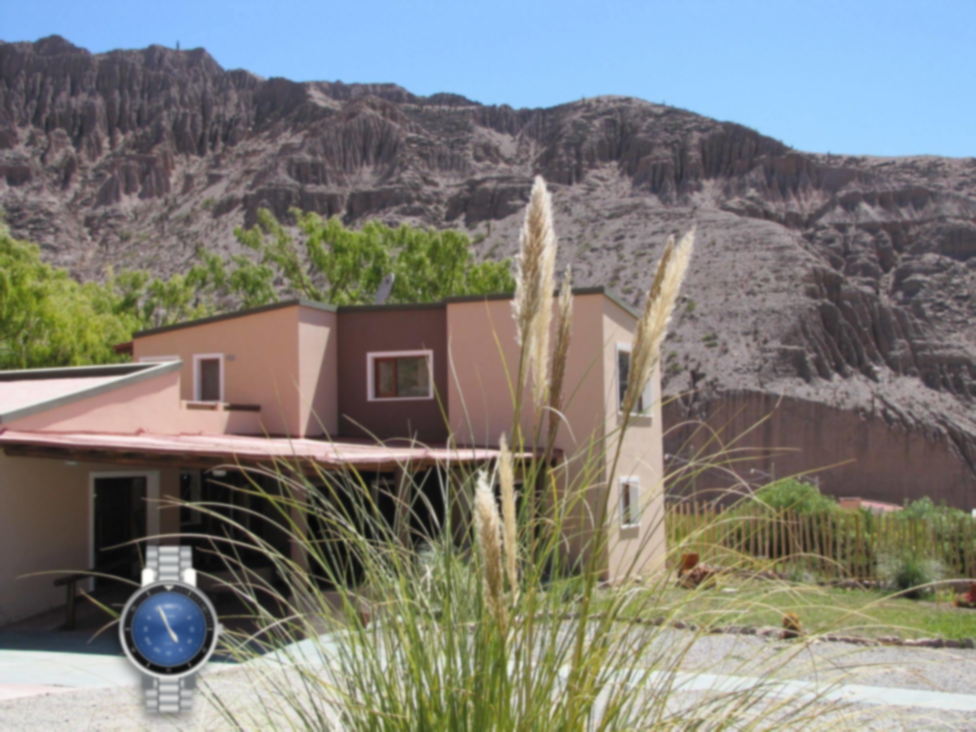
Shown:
4,56
